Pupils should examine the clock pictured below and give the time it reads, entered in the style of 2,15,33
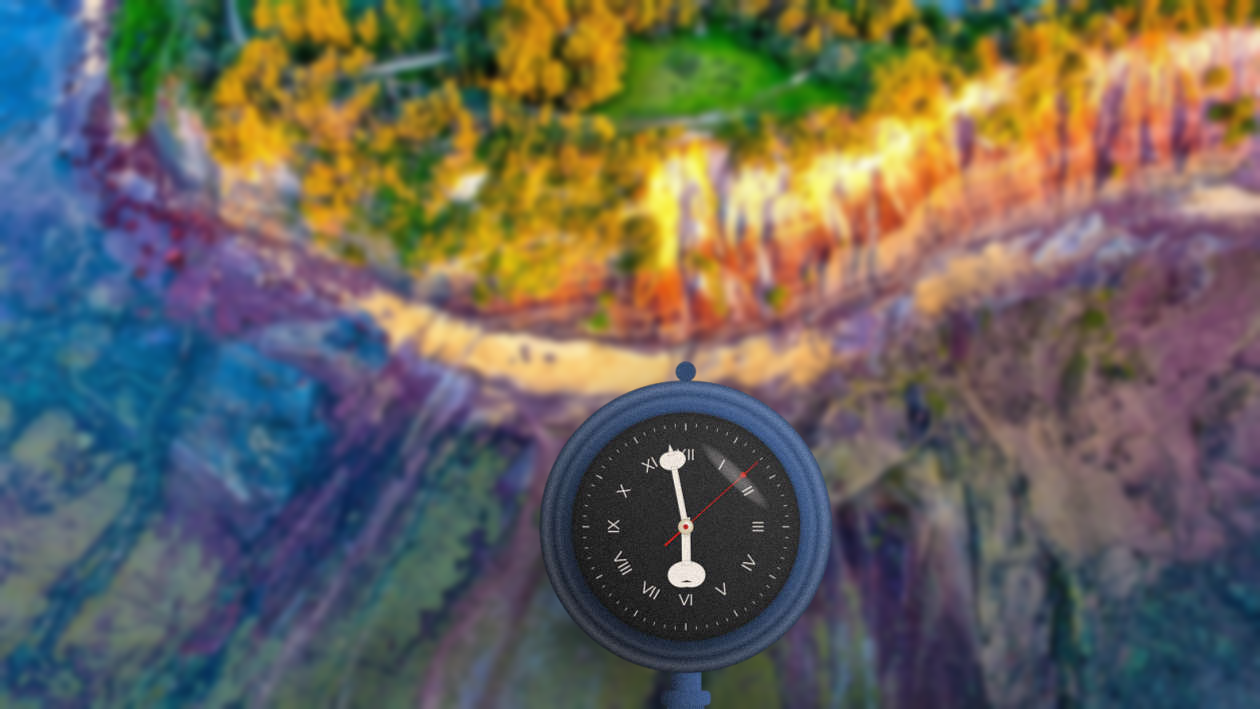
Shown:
5,58,08
